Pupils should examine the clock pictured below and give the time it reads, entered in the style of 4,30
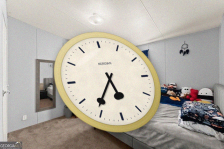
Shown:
5,36
